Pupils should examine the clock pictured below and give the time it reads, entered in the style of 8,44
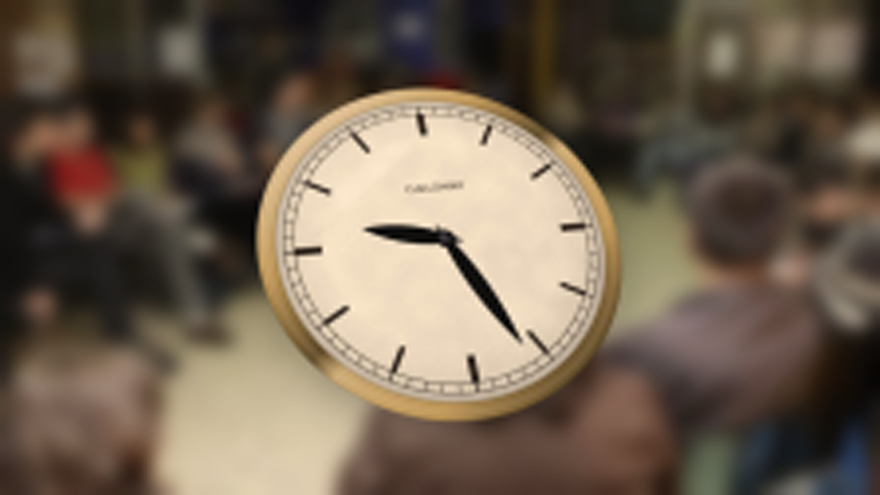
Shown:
9,26
